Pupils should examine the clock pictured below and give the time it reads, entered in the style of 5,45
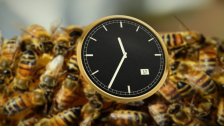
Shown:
11,35
